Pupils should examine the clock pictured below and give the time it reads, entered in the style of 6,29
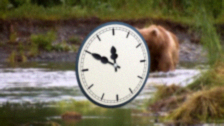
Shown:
11,50
